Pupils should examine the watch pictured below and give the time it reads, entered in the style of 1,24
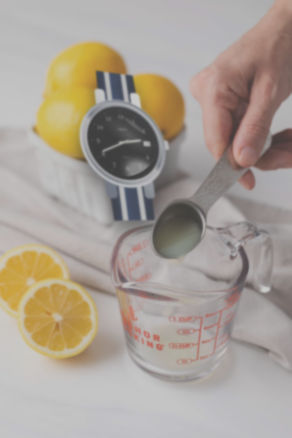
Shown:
2,41
